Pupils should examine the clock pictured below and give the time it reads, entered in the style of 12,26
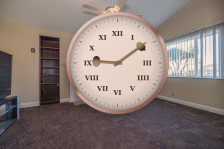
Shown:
9,09
